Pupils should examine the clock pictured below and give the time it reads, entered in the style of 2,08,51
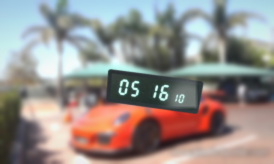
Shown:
5,16,10
